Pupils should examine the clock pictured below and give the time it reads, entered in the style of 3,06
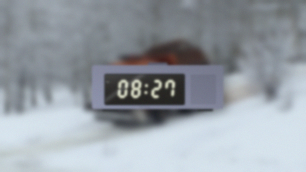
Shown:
8,27
